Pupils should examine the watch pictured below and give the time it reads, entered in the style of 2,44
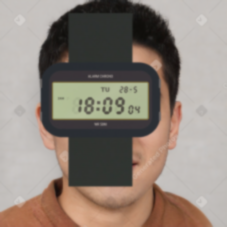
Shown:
18,09
